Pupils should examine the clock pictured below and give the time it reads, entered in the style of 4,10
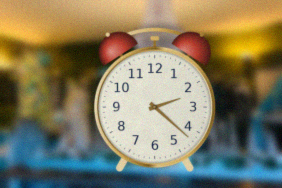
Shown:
2,22
